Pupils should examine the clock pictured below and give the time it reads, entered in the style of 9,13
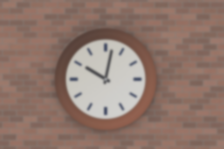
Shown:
10,02
